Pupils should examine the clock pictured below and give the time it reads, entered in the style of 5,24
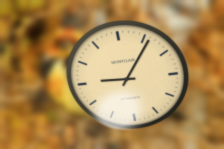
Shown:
9,06
